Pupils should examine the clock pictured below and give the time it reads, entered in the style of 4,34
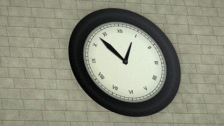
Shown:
12,53
